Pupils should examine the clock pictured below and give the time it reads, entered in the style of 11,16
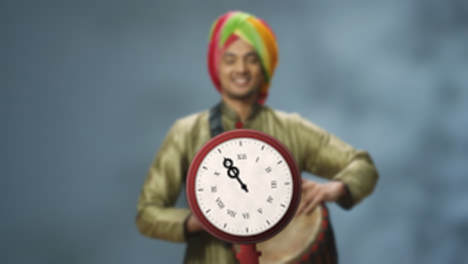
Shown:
10,55
